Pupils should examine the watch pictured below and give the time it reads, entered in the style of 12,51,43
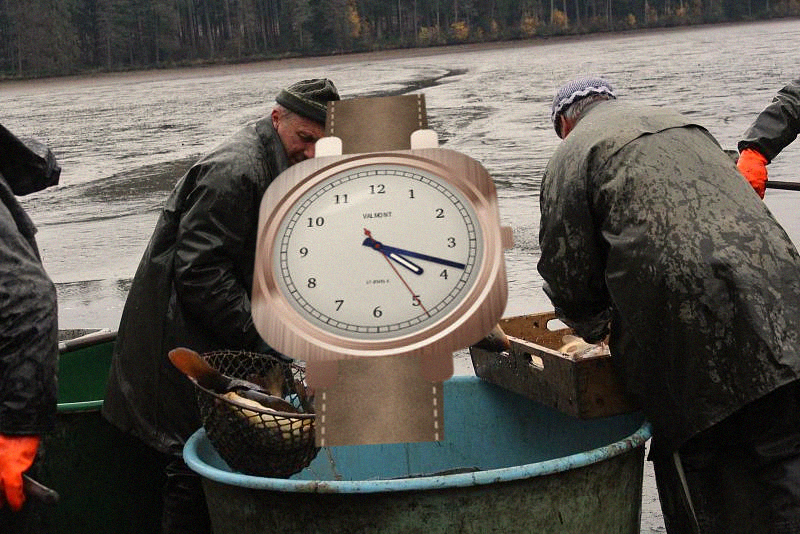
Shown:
4,18,25
